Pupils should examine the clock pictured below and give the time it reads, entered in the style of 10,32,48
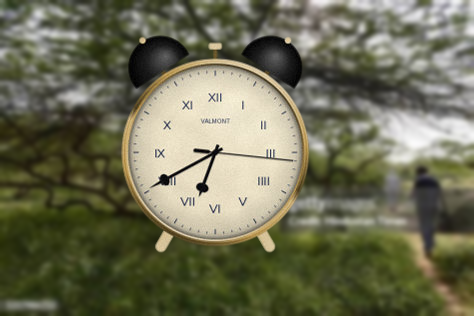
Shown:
6,40,16
